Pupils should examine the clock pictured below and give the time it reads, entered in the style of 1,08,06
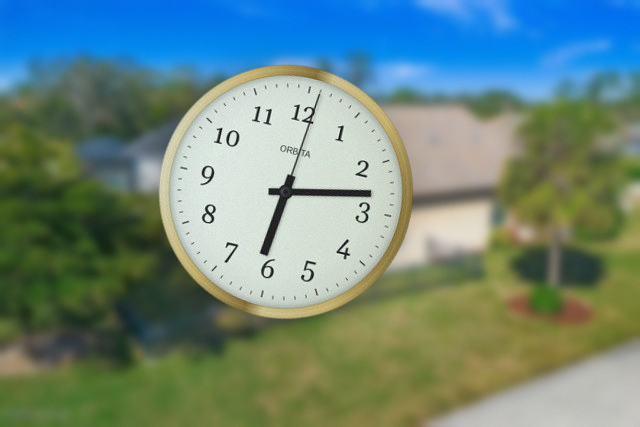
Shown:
6,13,01
